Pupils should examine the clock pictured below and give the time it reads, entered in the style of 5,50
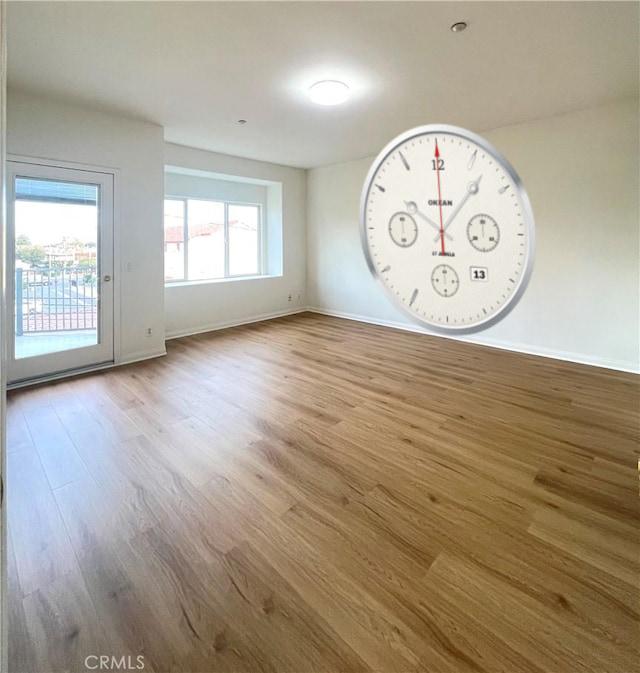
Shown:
10,07
